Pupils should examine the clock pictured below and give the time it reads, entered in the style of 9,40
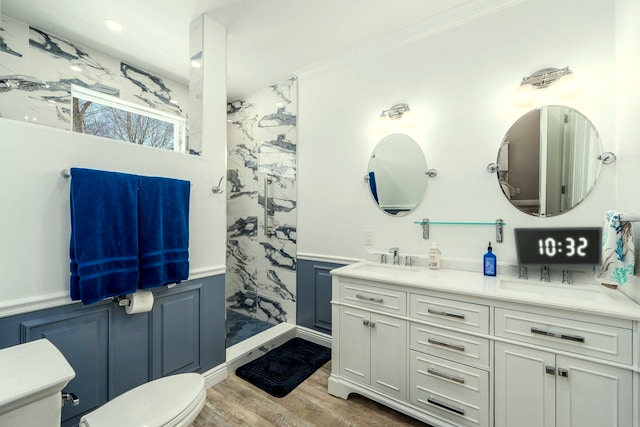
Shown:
10,32
